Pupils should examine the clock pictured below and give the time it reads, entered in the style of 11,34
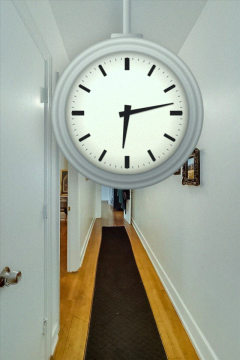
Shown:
6,13
